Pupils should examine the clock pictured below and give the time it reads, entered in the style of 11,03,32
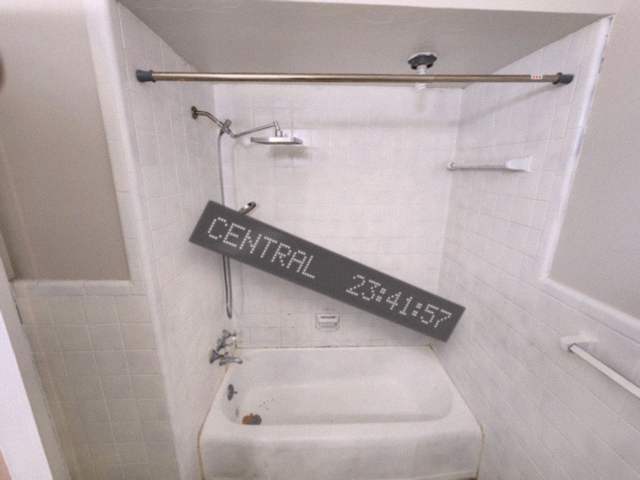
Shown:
23,41,57
